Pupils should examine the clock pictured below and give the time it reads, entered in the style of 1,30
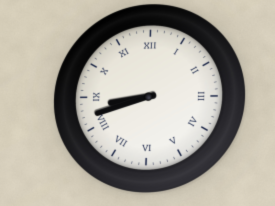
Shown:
8,42
